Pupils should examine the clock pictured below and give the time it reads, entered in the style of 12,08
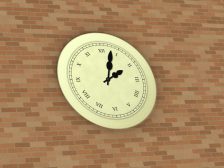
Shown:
2,03
